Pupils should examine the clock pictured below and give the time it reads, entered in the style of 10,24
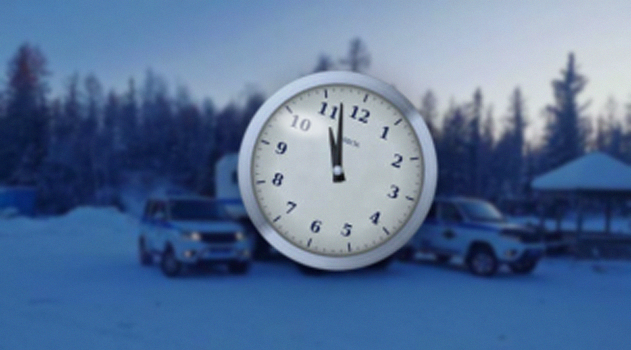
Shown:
10,57
